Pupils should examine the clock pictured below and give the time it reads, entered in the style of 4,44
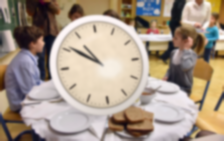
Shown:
10,51
